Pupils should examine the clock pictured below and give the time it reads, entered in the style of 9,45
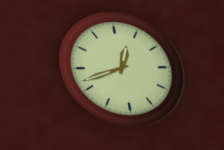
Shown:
12,42
